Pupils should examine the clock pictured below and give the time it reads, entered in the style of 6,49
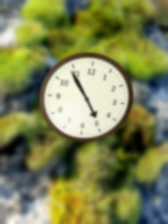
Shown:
4,54
